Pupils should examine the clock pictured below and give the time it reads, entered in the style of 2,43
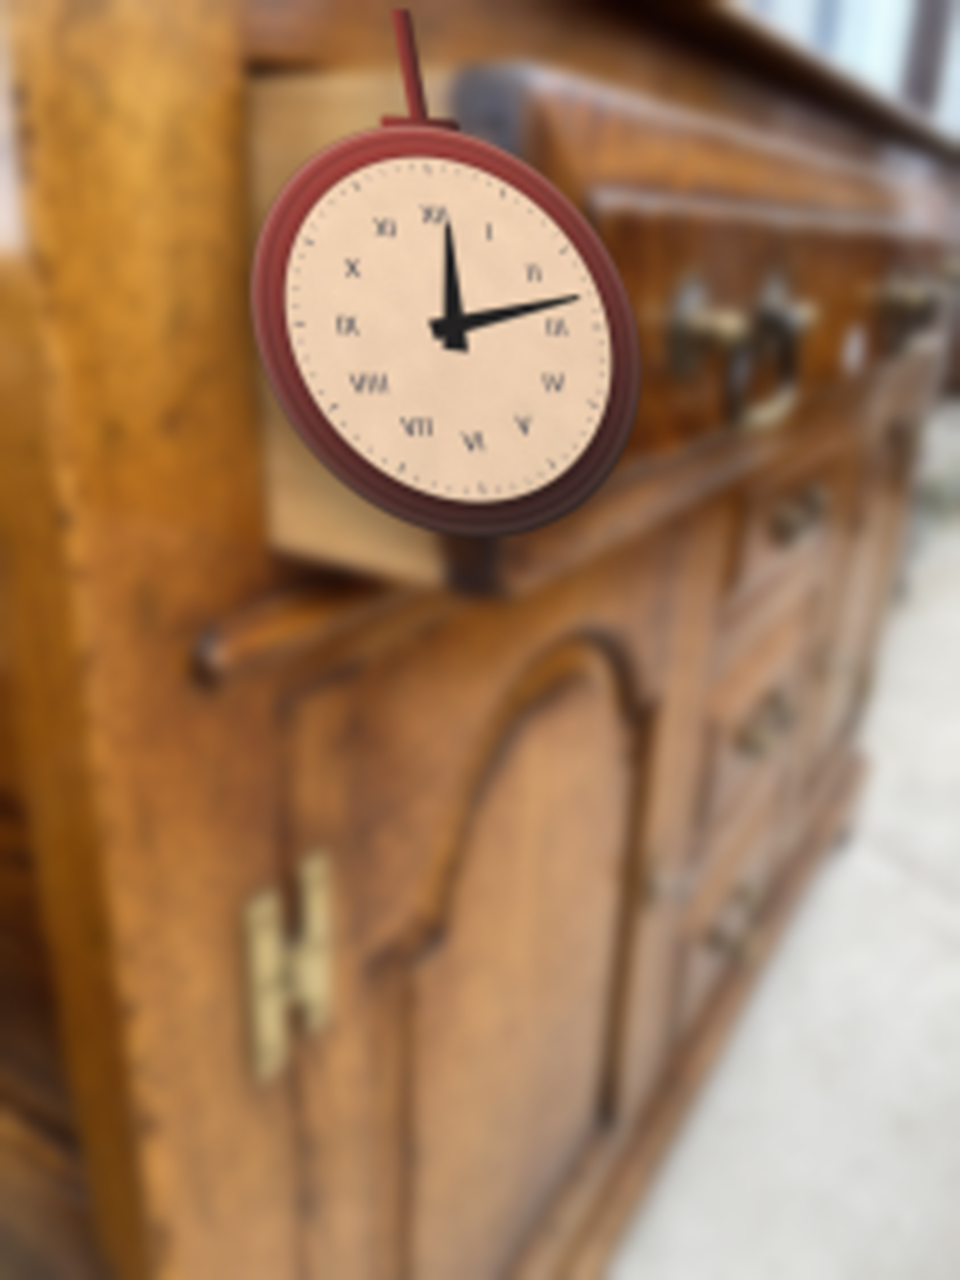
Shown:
12,13
